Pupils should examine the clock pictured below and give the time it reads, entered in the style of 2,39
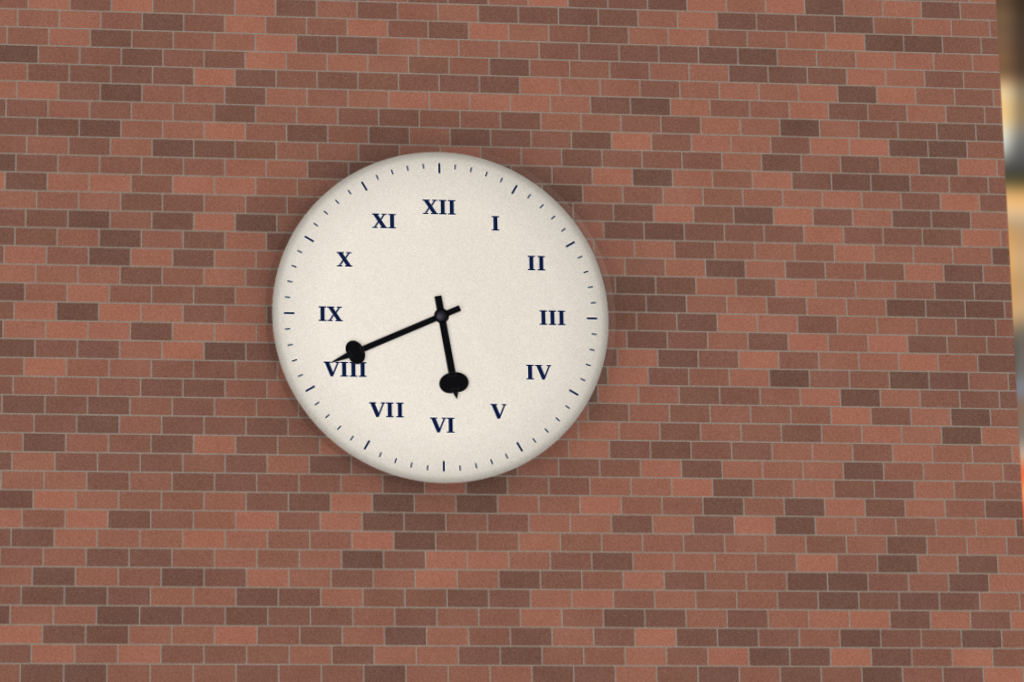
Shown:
5,41
